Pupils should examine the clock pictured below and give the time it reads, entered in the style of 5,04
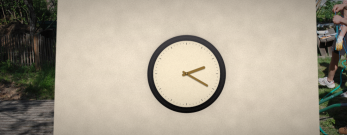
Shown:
2,20
